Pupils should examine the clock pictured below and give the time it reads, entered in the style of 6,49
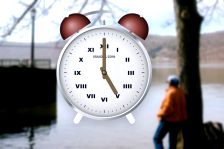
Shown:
5,00
